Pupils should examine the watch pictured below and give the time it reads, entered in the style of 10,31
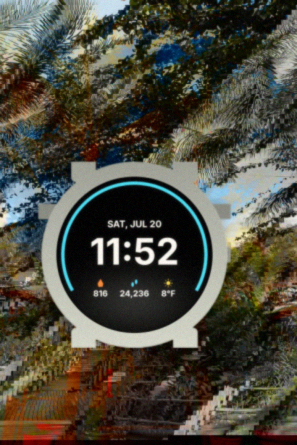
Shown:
11,52
